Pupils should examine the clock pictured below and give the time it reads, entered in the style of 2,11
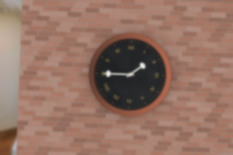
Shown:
1,45
